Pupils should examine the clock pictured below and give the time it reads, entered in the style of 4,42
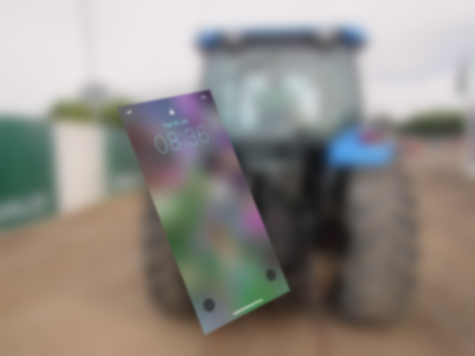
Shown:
8,36
